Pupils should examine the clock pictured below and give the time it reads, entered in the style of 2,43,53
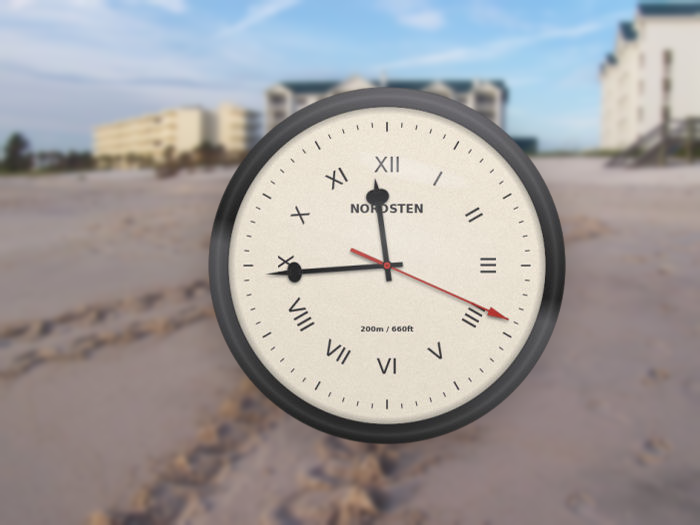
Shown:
11,44,19
